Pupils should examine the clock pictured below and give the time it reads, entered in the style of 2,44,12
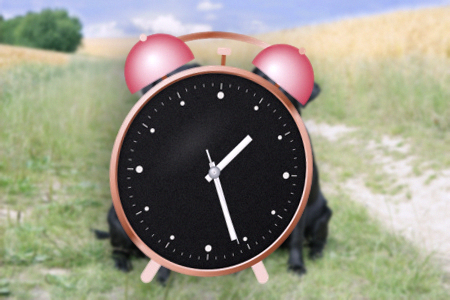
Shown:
1,26,26
